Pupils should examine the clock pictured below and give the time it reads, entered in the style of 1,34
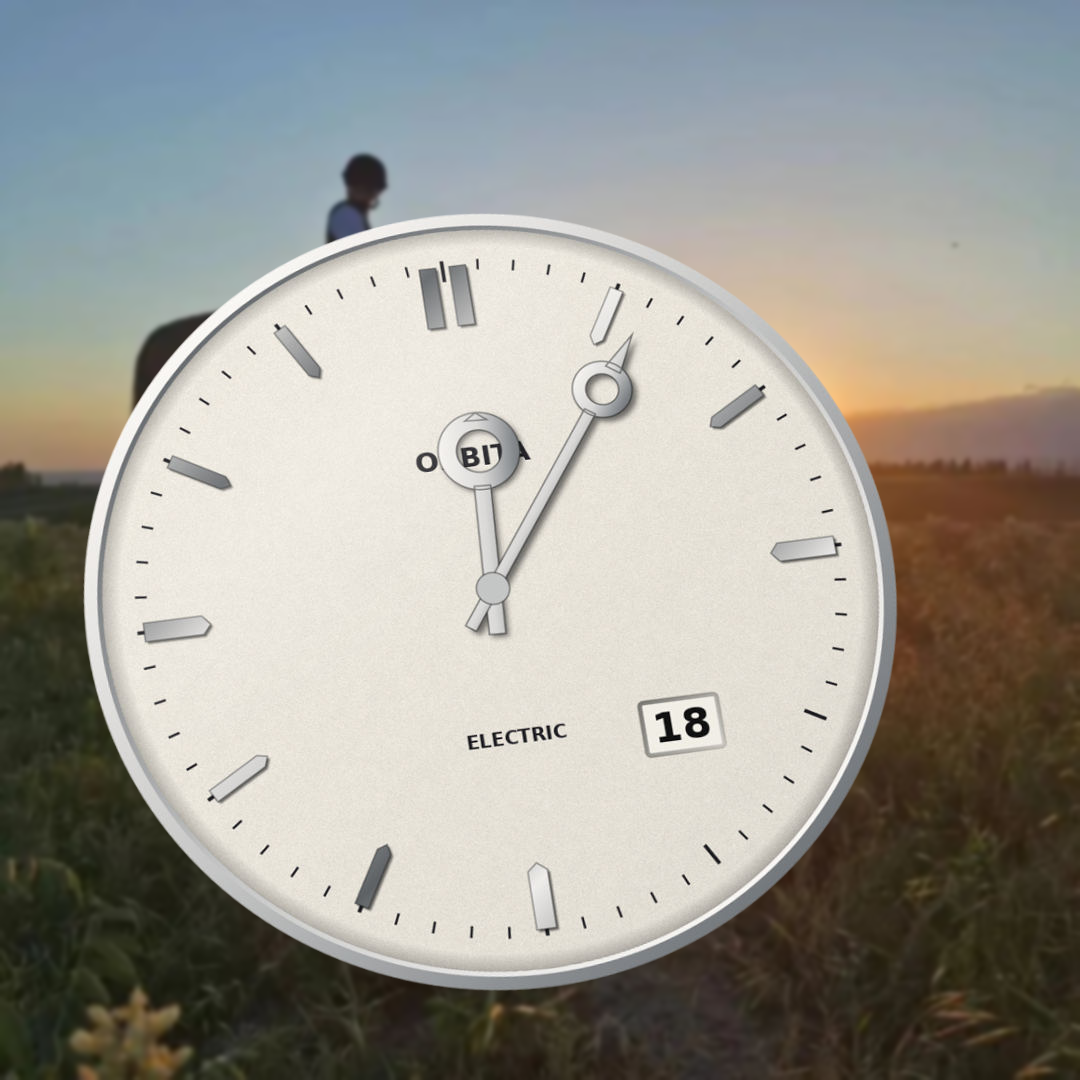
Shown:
12,06
